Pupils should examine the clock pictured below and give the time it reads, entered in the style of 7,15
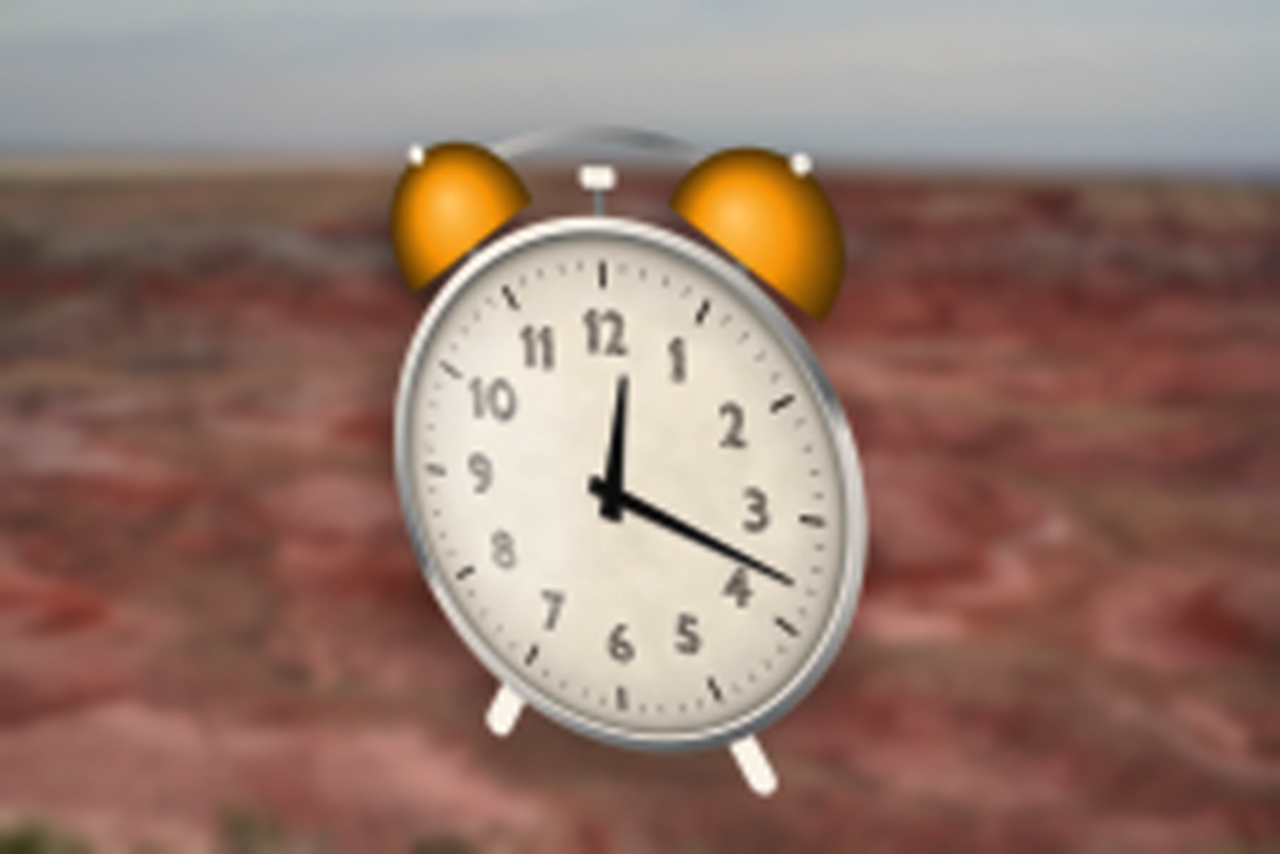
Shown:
12,18
